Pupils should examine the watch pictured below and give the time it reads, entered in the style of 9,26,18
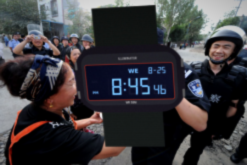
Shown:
8,45,46
